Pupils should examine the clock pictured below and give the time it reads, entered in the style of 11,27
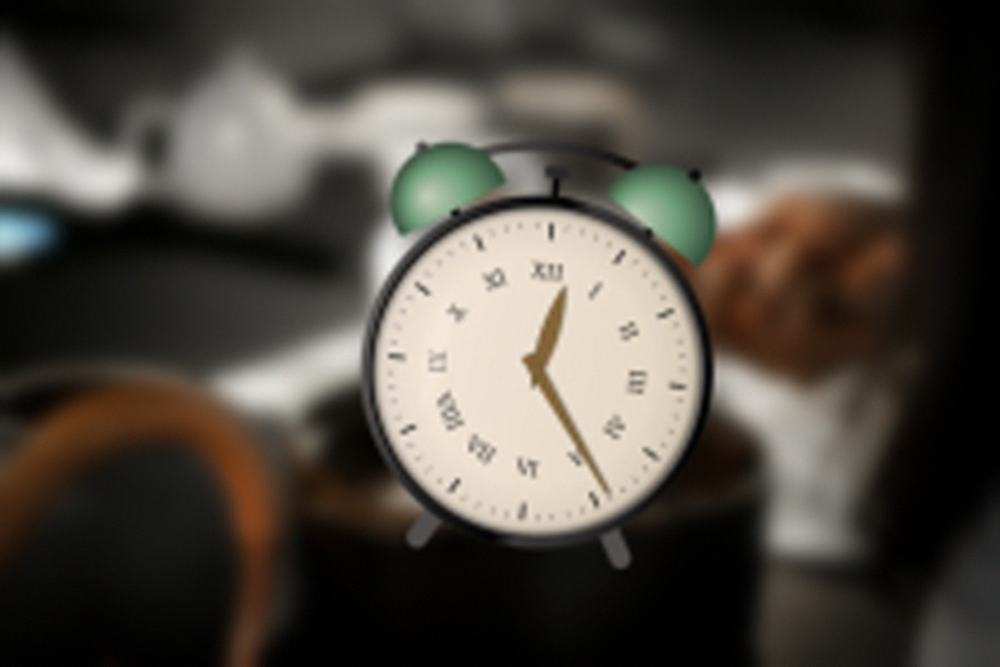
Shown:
12,24
